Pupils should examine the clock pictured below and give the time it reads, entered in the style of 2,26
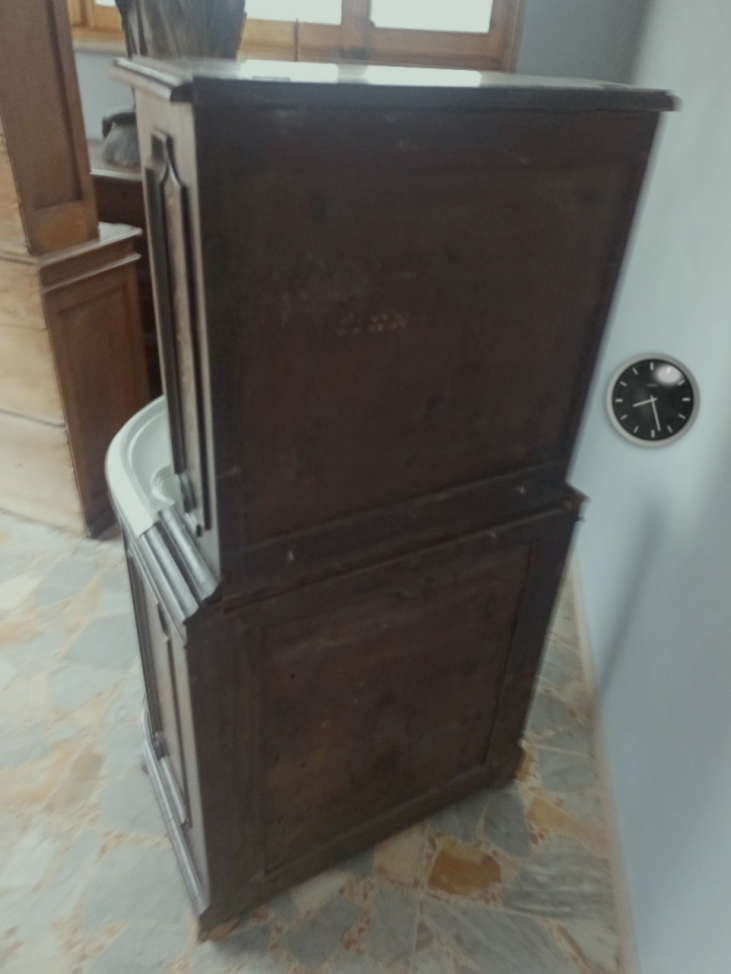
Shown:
8,28
